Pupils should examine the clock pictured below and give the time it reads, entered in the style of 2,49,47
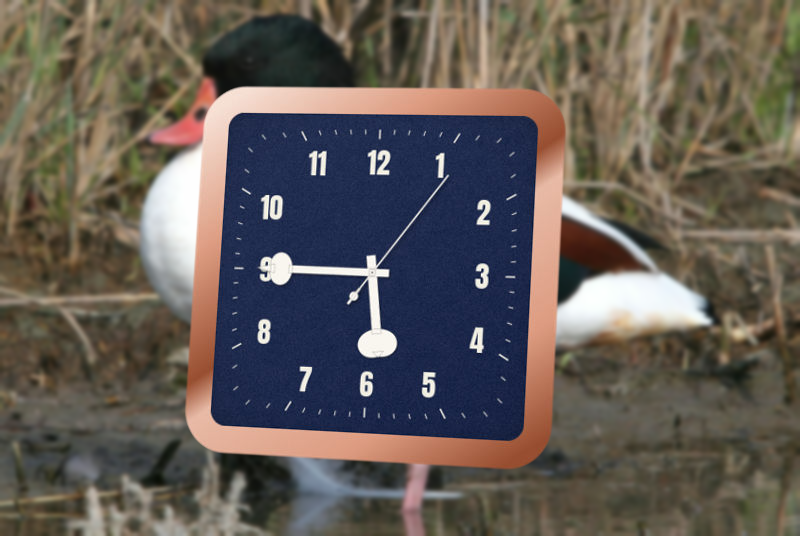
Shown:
5,45,06
